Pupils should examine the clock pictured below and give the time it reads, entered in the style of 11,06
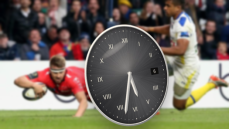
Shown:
5,33
